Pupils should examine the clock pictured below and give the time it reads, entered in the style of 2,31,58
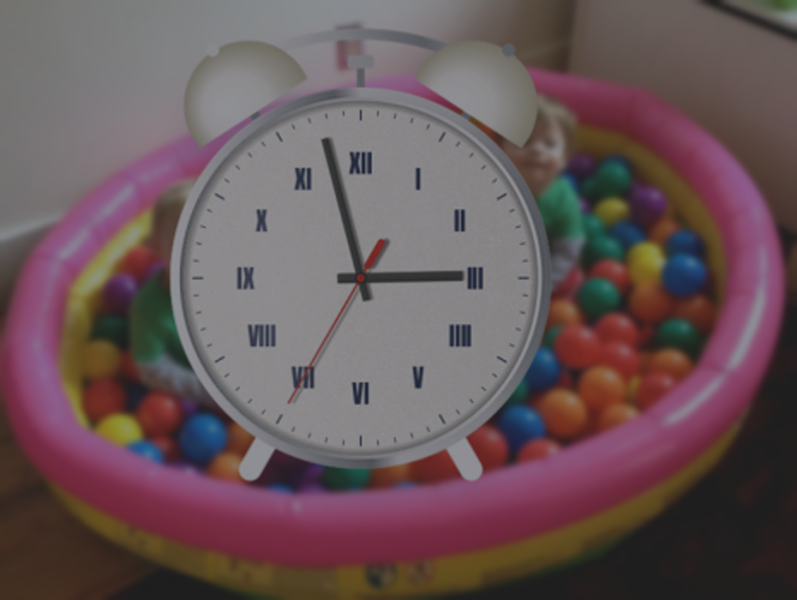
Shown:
2,57,35
